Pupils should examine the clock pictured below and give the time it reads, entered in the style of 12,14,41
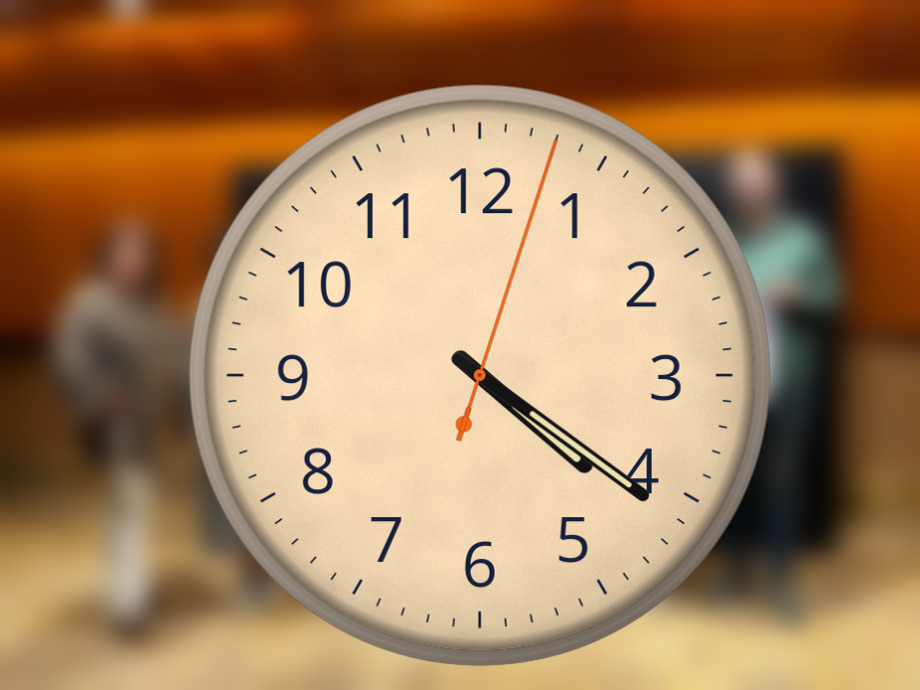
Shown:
4,21,03
